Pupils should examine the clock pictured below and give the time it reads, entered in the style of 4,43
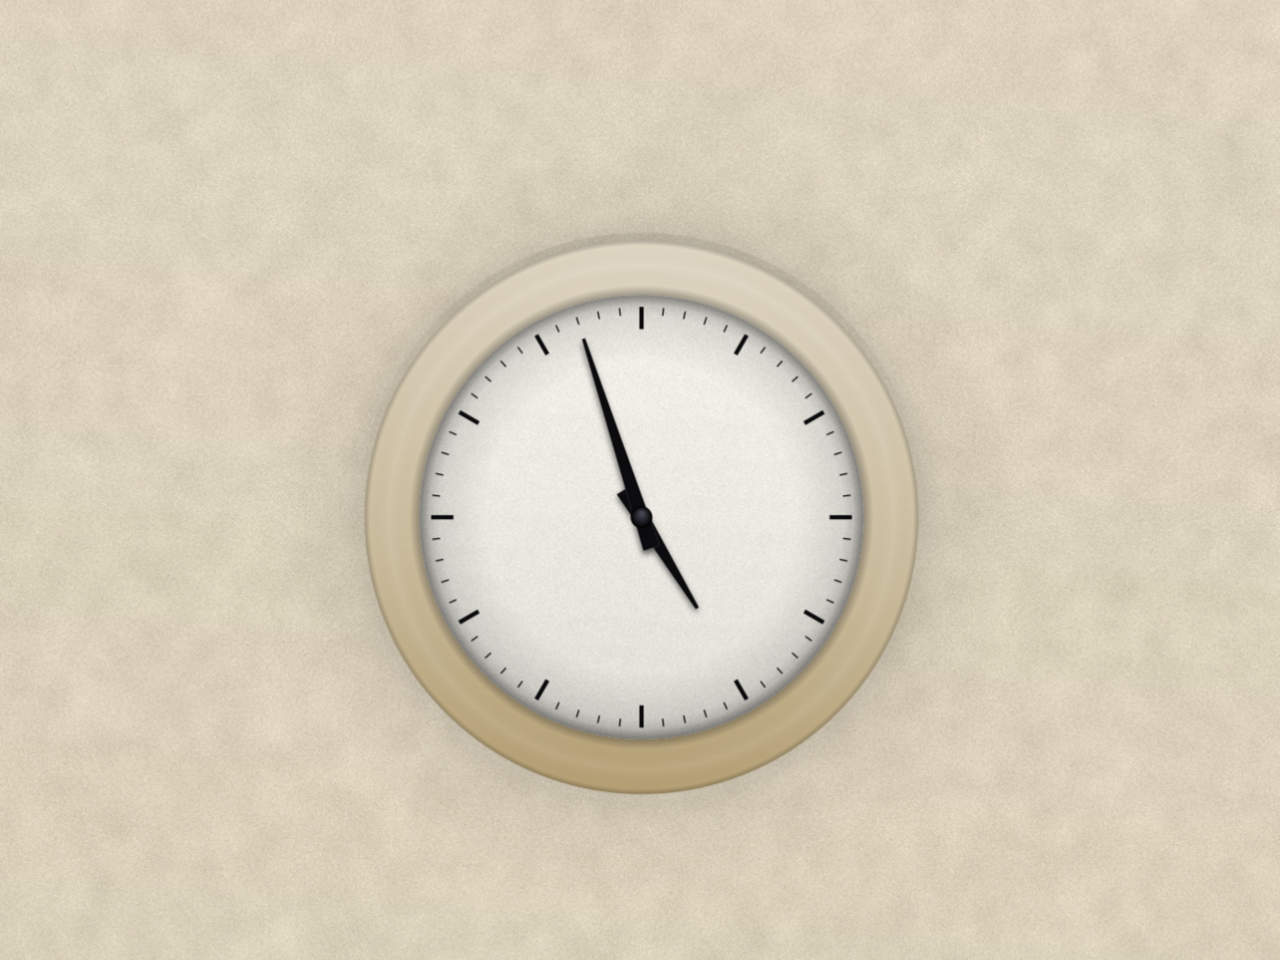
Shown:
4,57
